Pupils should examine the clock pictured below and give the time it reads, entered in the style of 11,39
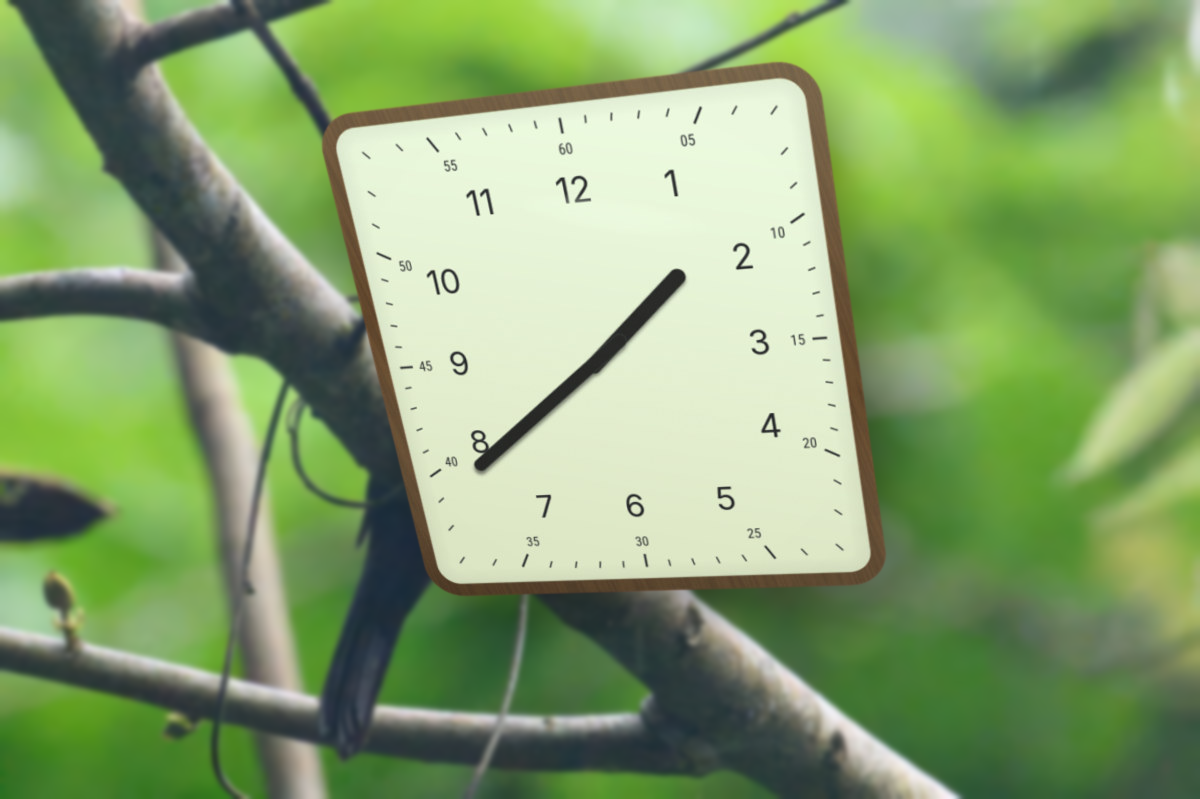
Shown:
1,39
